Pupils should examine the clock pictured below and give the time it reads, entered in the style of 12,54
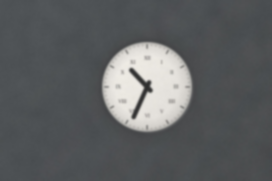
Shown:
10,34
